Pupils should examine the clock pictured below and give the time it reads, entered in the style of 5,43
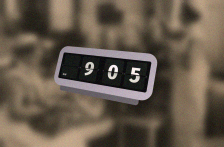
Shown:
9,05
